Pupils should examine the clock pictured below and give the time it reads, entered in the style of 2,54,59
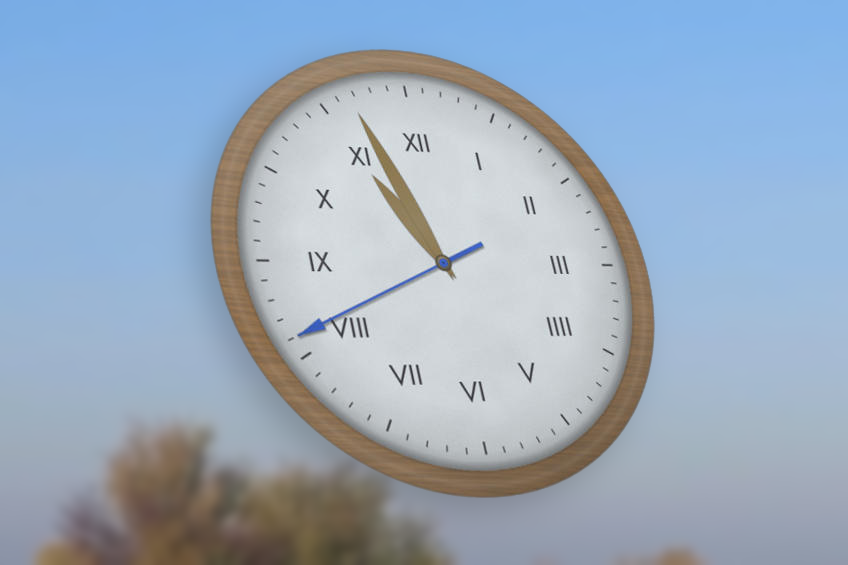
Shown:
10,56,41
